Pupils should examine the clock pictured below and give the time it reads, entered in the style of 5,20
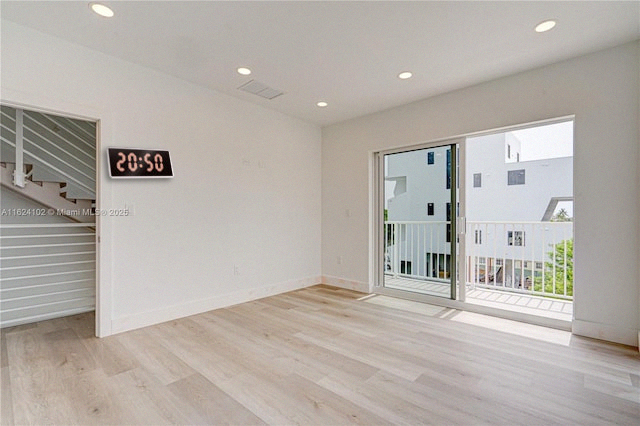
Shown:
20,50
